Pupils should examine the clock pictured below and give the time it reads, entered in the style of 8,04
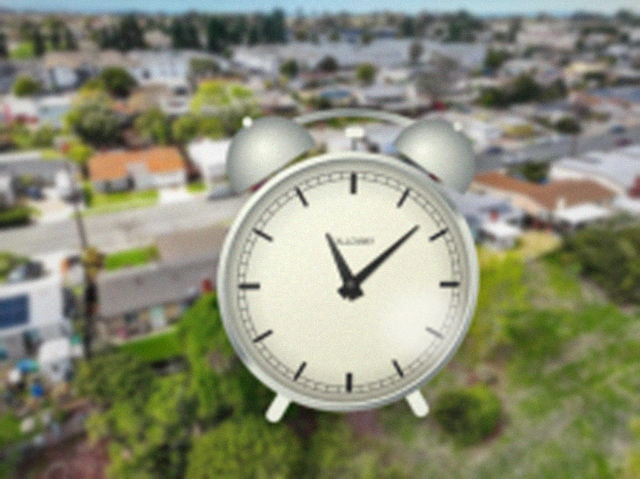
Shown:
11,08
